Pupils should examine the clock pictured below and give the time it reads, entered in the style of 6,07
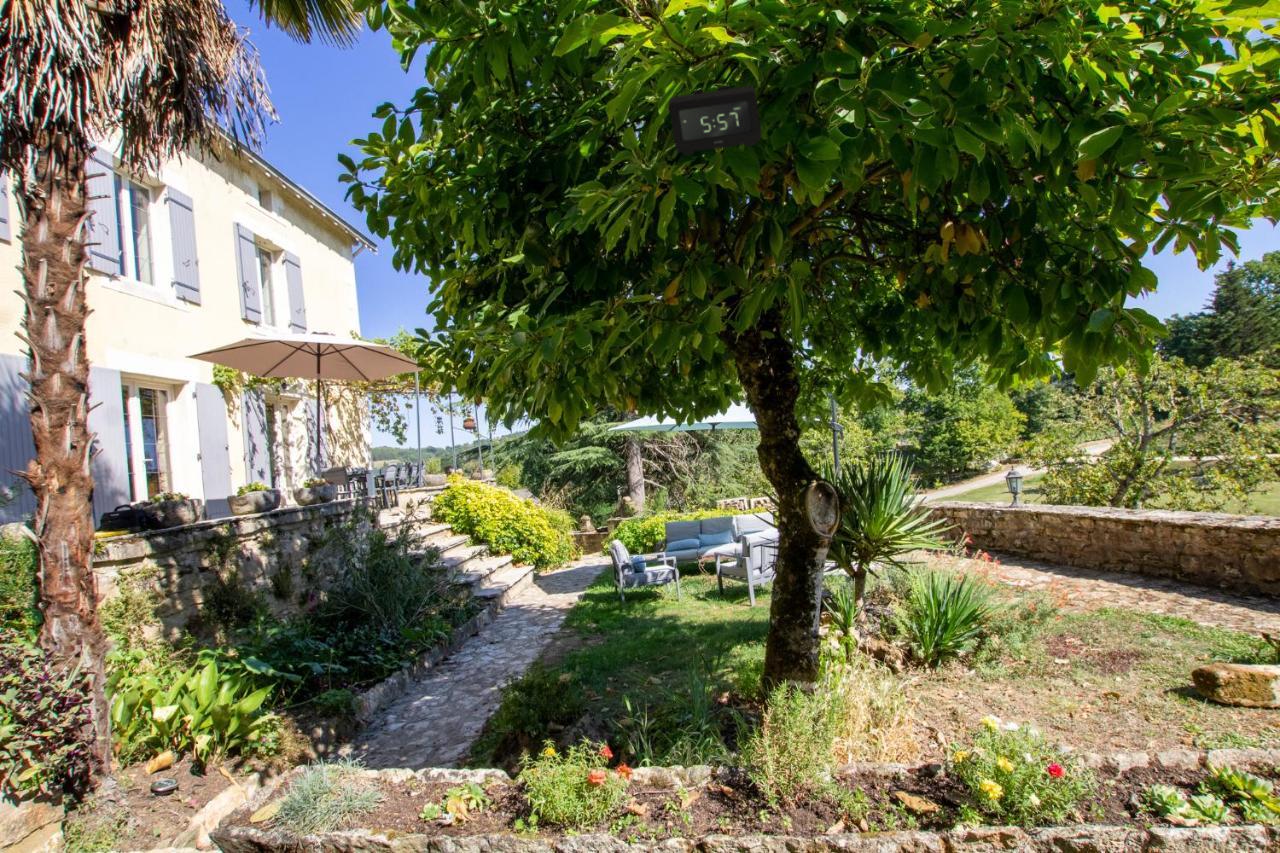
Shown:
5,57
